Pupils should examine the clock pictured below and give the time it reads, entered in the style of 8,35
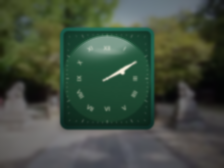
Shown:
2,10
